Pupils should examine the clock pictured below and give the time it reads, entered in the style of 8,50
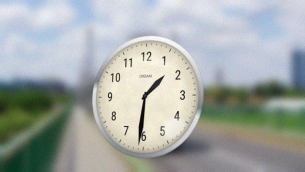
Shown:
1,31
